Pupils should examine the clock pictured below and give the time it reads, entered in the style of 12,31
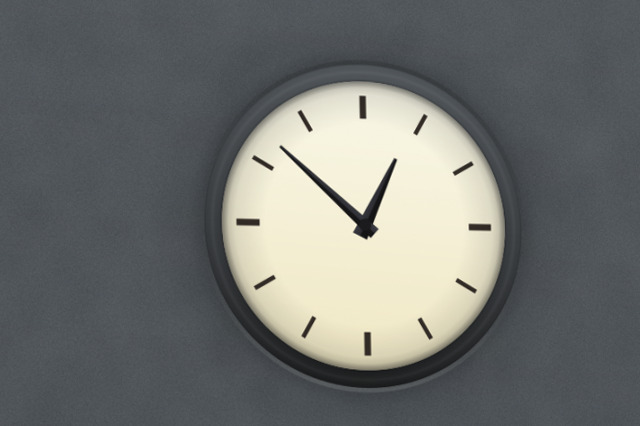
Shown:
12,52
